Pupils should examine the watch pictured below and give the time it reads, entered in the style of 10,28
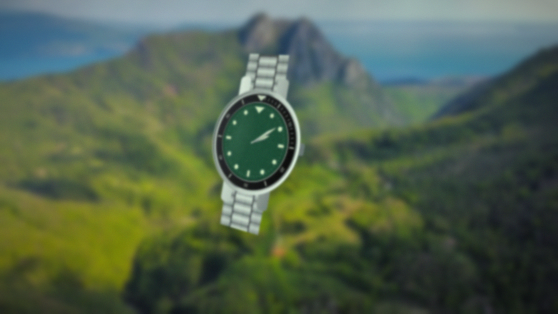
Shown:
2,09
